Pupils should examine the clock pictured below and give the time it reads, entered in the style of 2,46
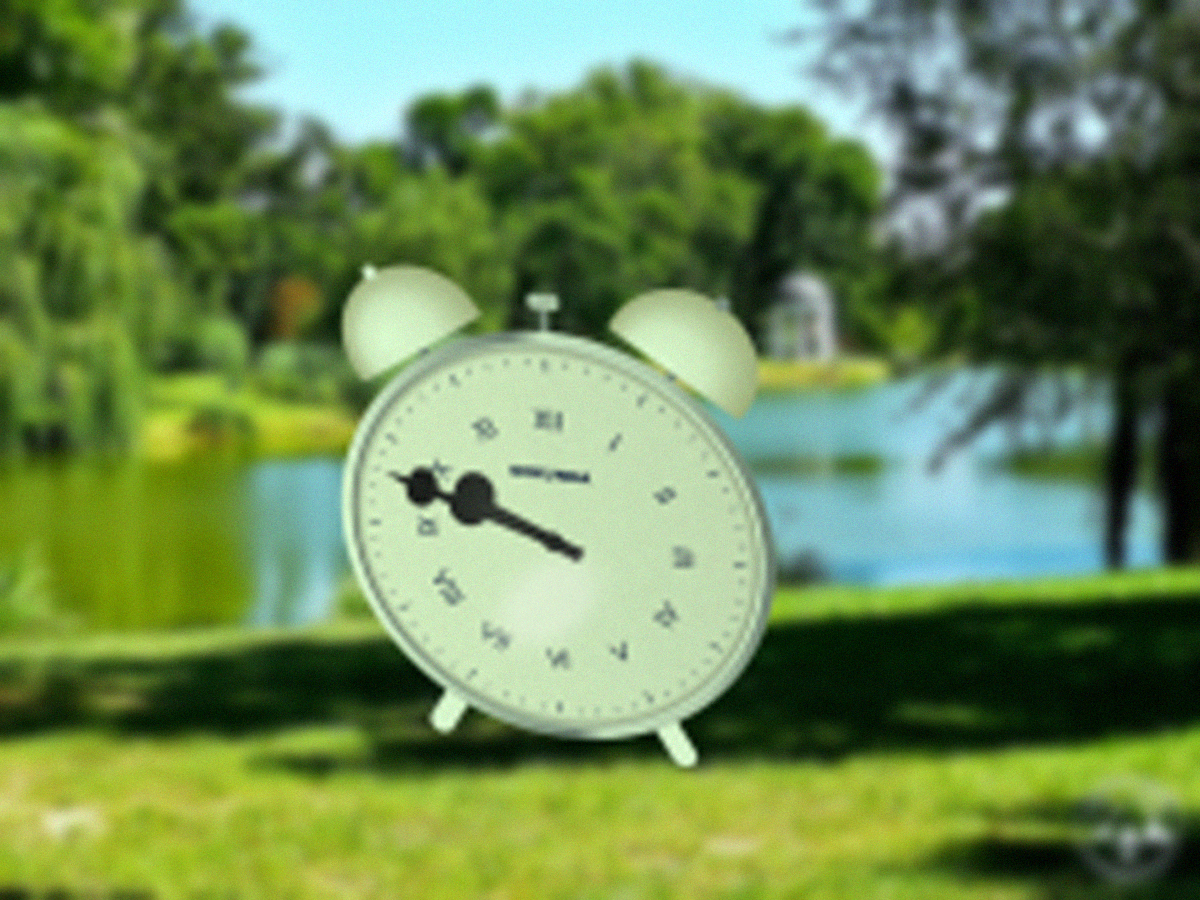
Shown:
9,48
